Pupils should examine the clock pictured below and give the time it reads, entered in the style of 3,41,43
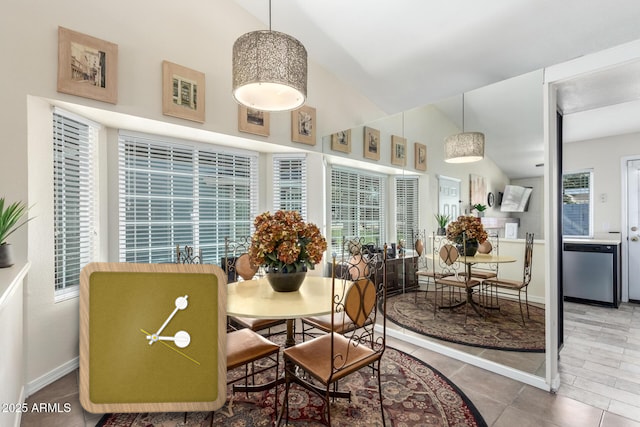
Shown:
3,06,20
